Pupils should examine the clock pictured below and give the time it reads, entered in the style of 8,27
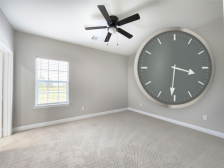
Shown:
3,31
